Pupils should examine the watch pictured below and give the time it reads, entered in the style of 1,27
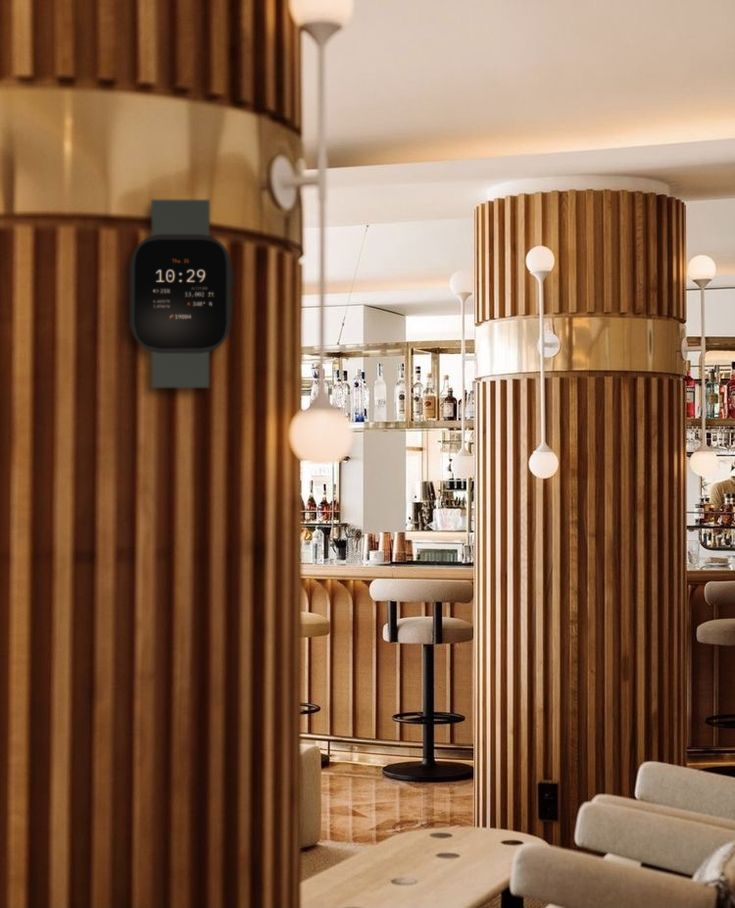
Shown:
10,29
